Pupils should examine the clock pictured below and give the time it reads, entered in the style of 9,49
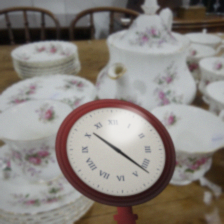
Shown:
10,22
